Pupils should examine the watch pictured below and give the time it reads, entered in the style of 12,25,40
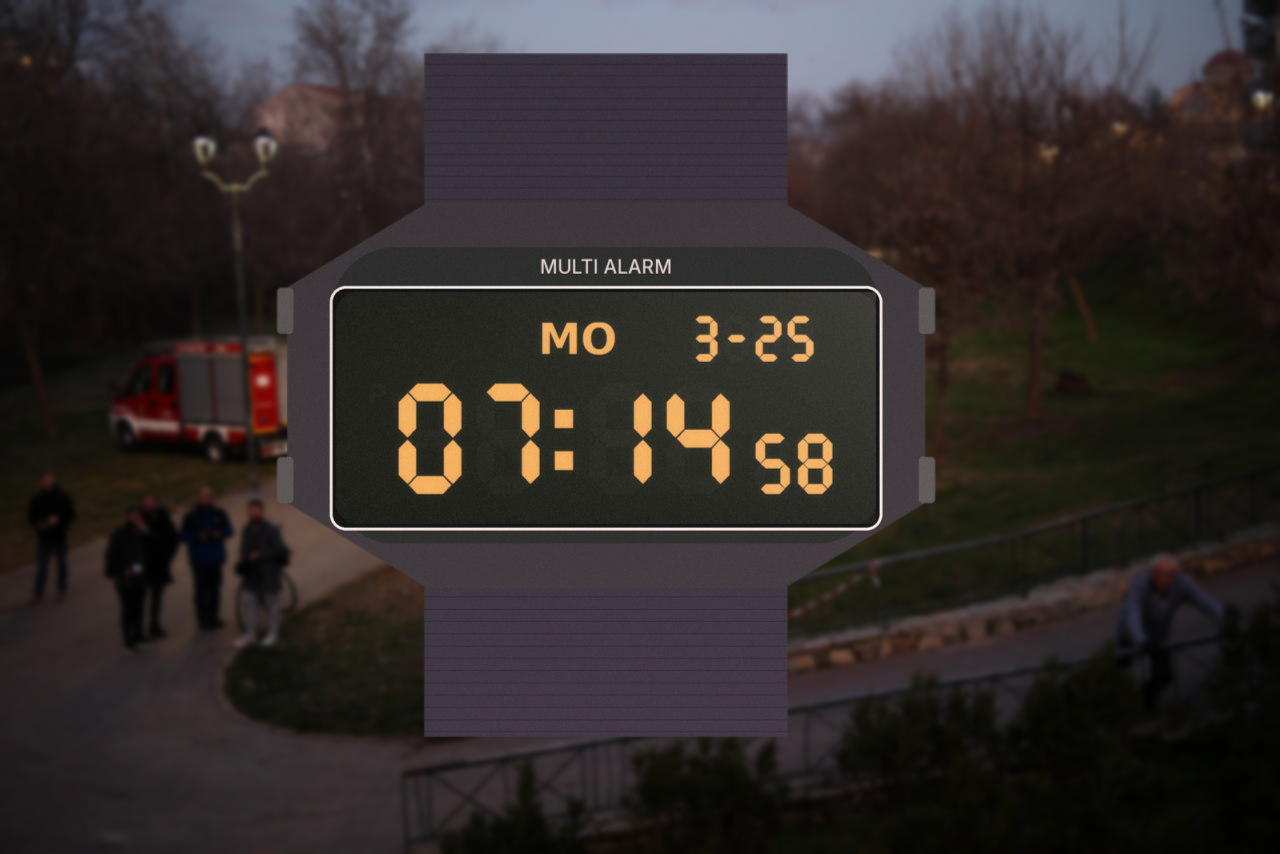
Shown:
7,14,58
